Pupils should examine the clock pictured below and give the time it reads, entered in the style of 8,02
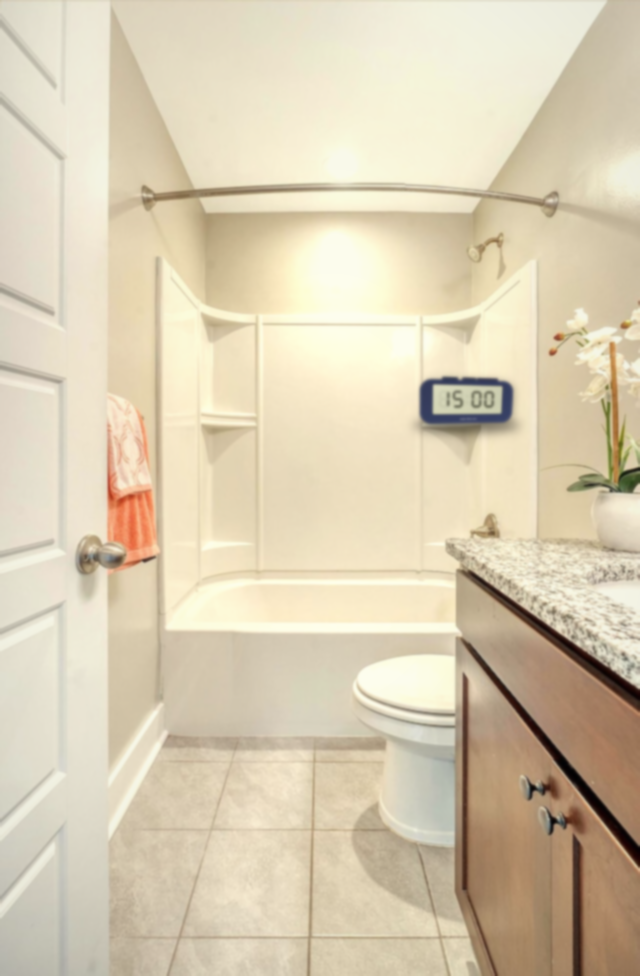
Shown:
15,00
